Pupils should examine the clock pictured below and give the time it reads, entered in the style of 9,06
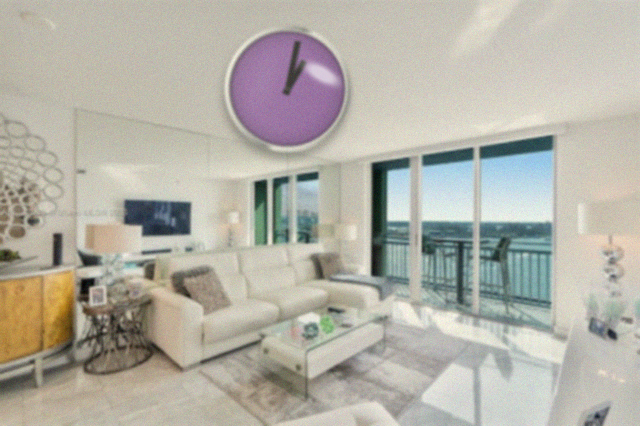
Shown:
1,02
